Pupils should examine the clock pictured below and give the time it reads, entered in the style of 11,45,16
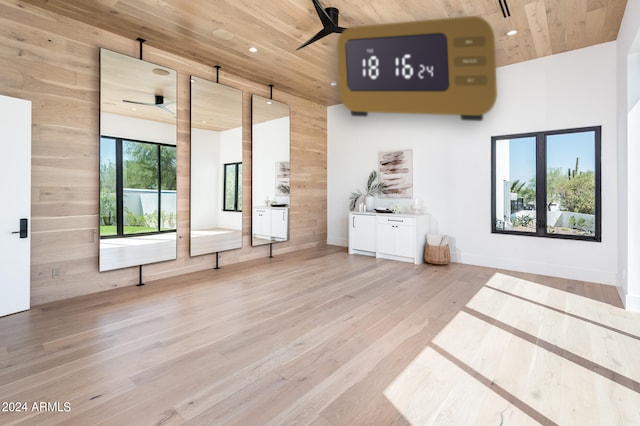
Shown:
18,16,24
